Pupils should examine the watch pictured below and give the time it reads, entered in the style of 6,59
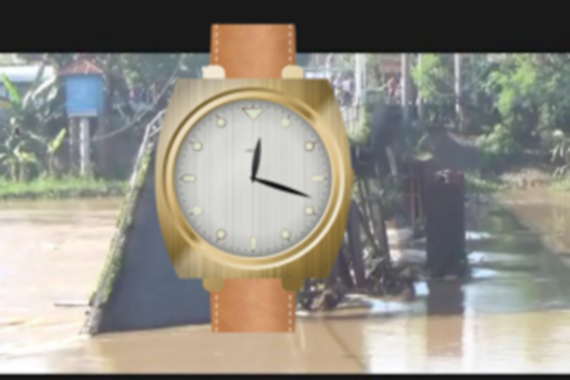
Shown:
12,18
